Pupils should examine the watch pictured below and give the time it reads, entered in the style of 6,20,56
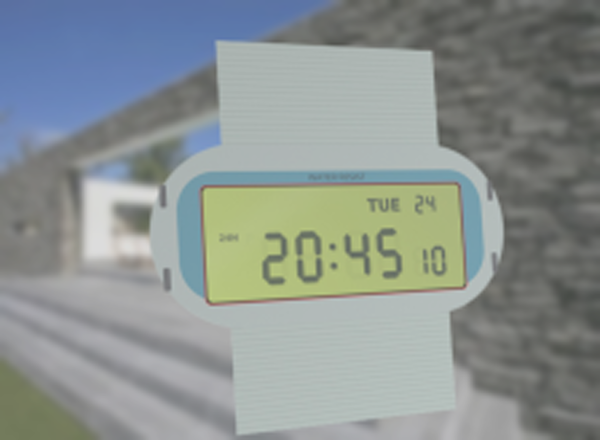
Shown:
20,45,10
